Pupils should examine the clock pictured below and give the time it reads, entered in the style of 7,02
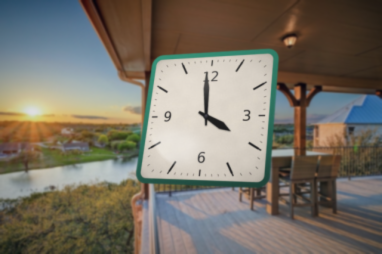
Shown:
3,59
